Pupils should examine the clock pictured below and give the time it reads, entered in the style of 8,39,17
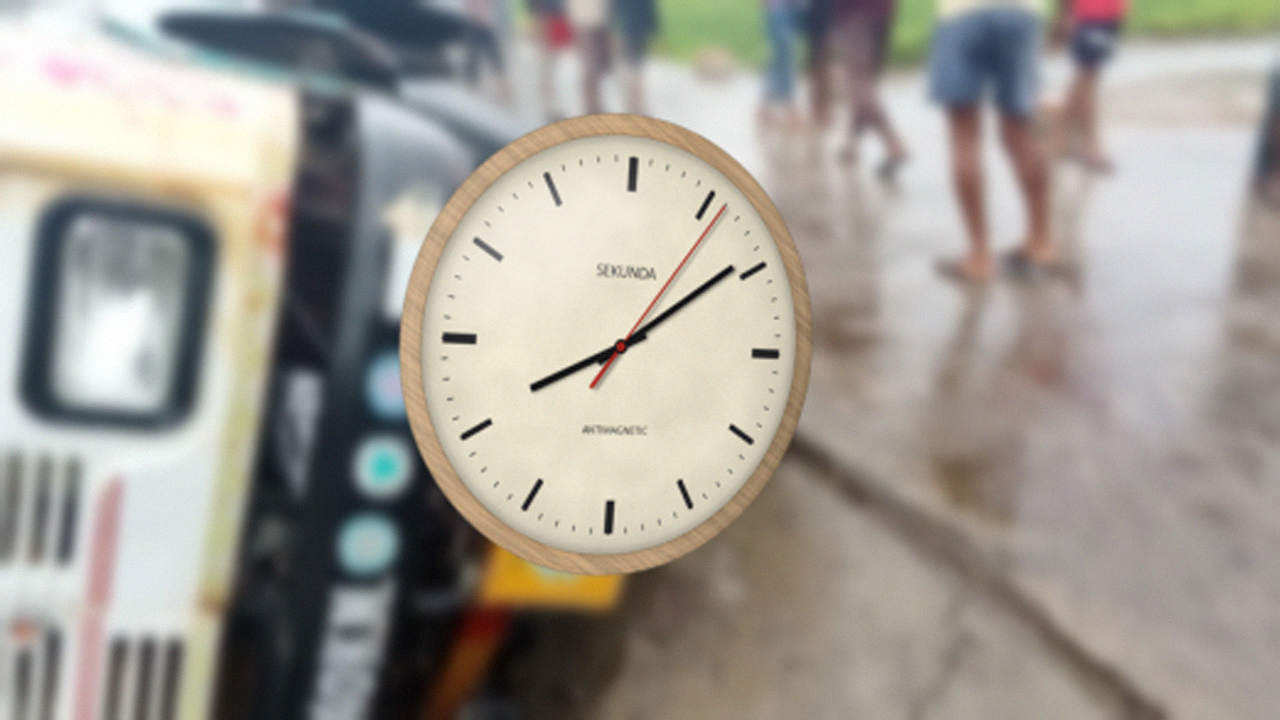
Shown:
8,09,06
